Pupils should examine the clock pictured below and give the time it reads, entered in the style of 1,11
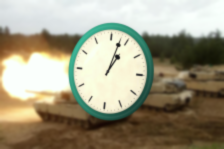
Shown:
1,03
